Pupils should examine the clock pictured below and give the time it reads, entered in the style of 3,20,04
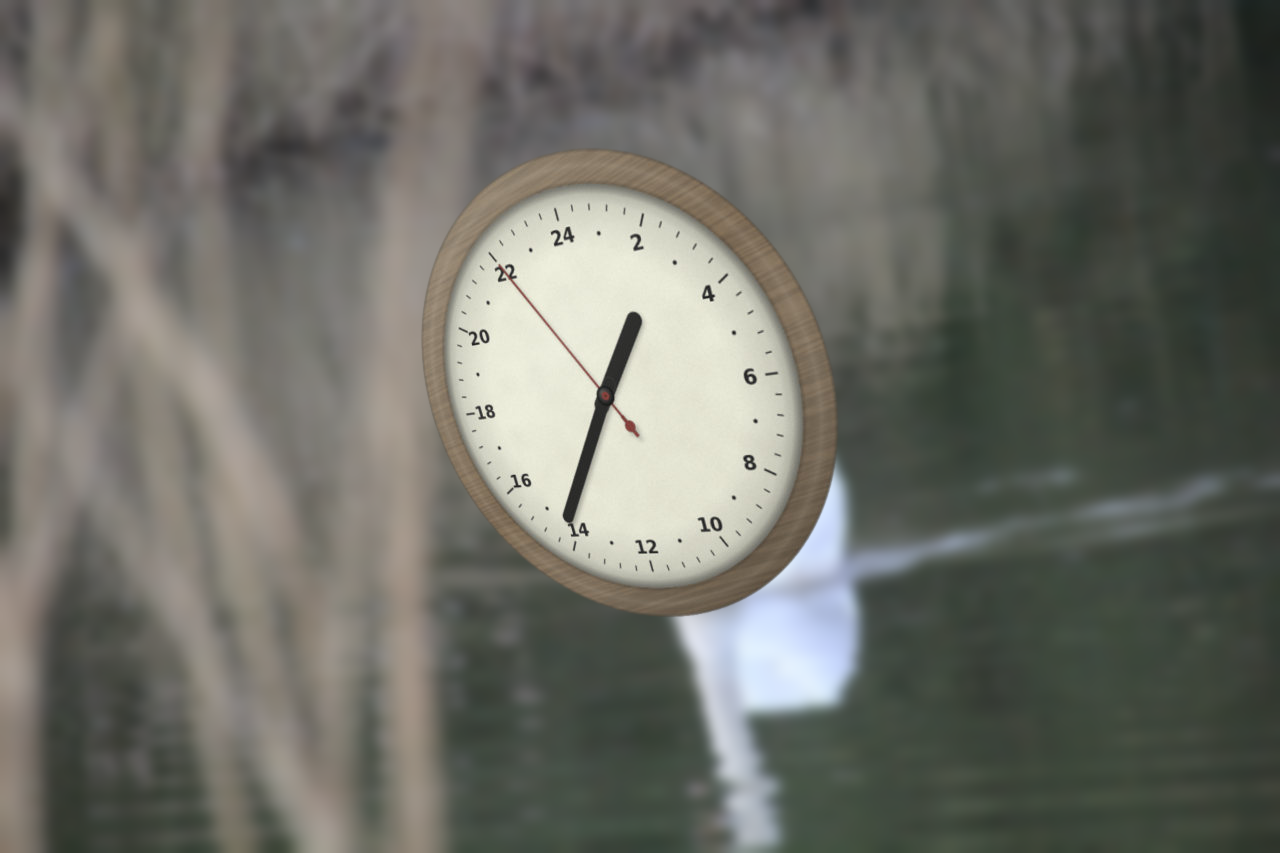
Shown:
2,35,55
